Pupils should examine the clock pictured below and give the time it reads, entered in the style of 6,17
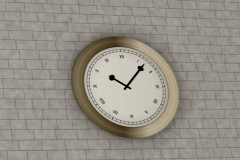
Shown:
10,07
